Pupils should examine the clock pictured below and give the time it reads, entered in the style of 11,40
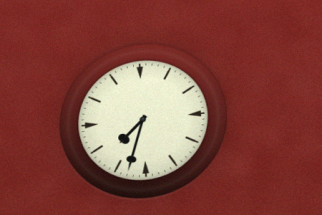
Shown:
7,33
